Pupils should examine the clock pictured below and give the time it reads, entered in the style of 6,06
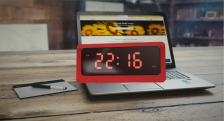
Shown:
22,16
